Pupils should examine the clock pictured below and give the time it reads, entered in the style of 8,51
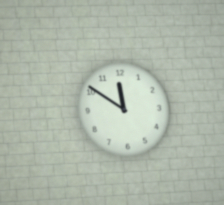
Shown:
11,51
